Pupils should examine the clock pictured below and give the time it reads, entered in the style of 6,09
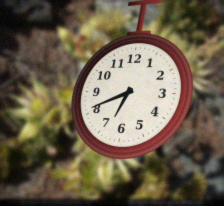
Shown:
6,41
